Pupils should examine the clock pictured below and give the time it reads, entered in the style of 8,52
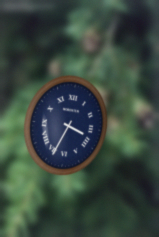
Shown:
3,34
